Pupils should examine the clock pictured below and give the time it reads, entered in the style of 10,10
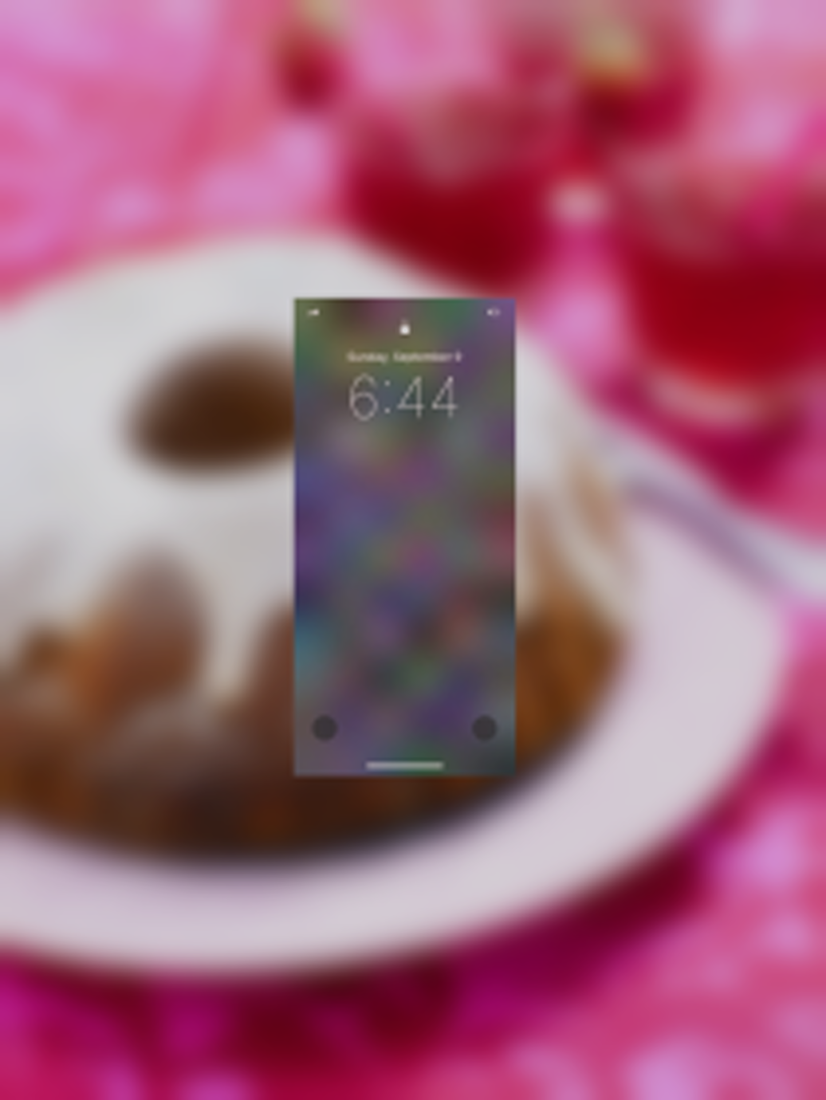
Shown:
6,44
